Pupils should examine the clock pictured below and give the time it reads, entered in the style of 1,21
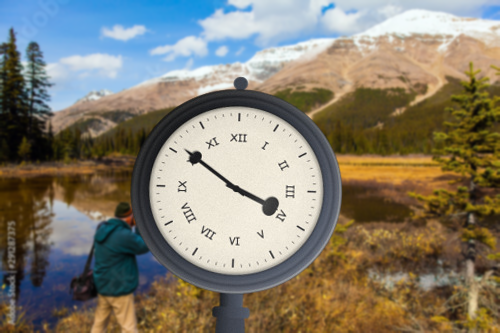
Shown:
3,51
